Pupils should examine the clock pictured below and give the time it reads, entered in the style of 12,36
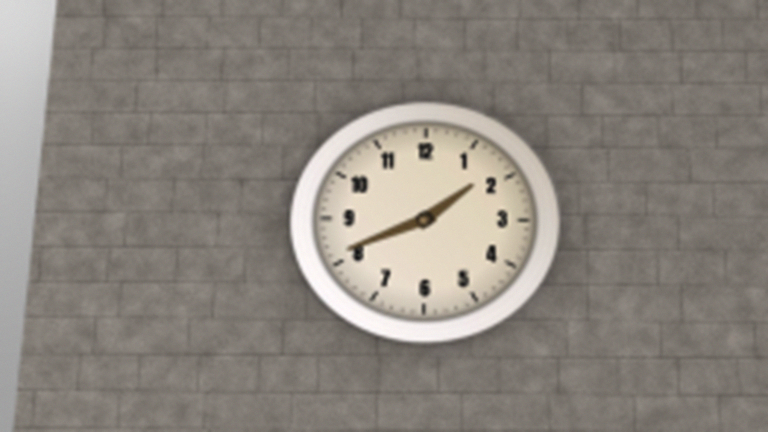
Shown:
1,41
